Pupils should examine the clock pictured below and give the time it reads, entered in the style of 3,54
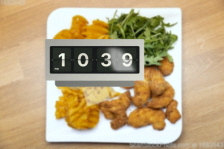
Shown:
10,39
